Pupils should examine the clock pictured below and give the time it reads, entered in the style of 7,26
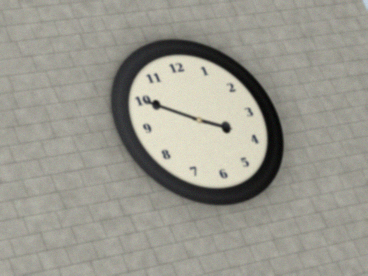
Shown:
3,50
